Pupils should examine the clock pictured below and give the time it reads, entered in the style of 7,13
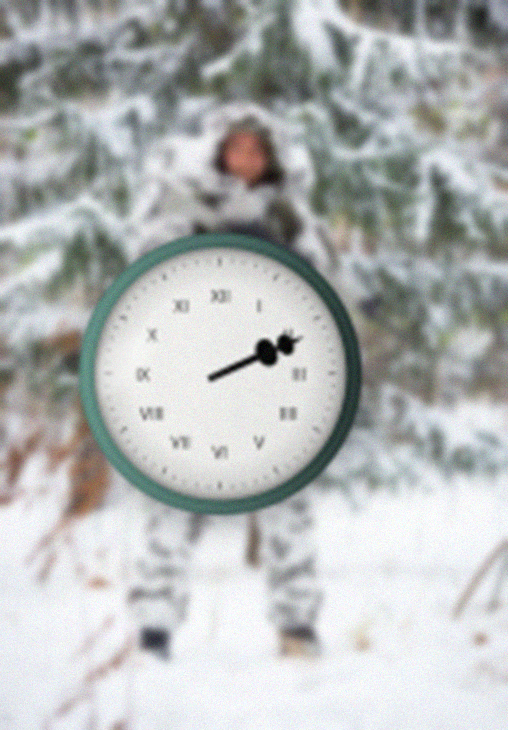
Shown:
2,11
